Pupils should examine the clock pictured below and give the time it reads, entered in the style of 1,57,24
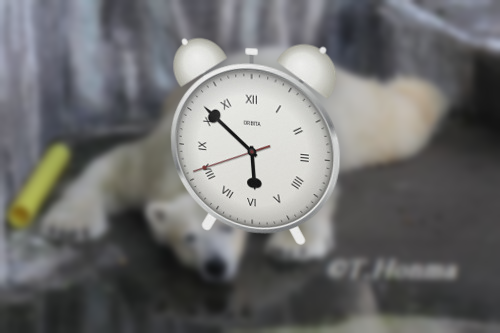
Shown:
5,51,41
